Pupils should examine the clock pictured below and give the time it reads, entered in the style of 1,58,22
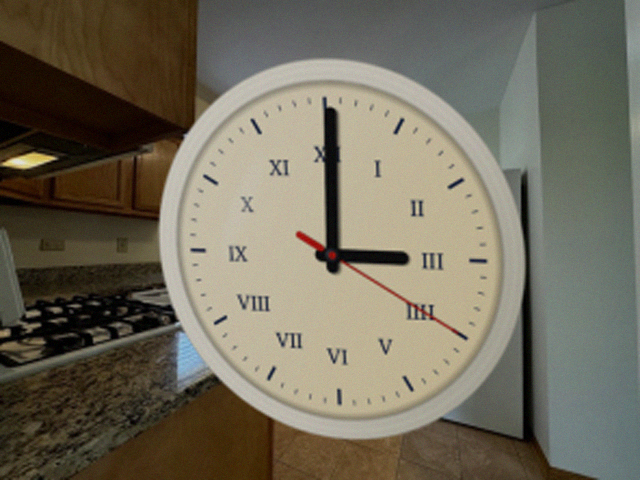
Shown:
3,00,20
